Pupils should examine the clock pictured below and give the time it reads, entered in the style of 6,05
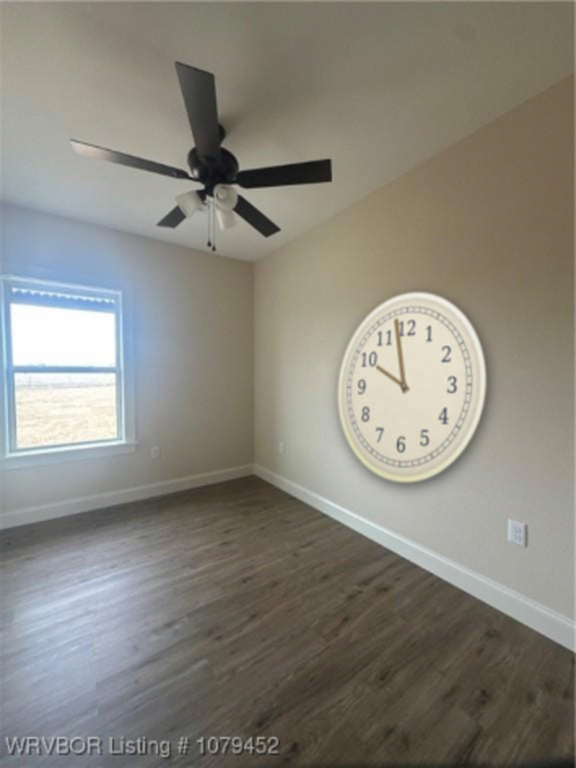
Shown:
9,58
